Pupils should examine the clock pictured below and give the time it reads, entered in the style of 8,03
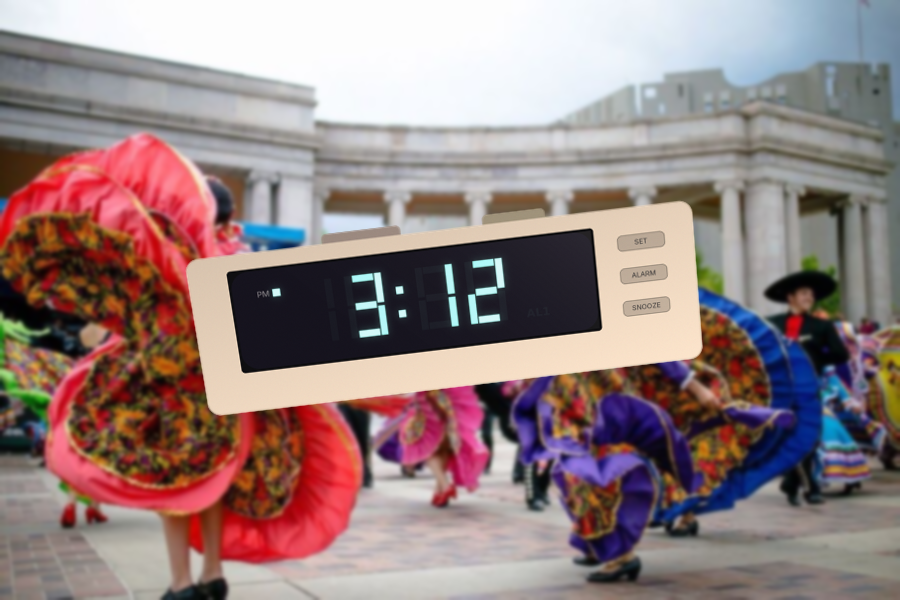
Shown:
3,12
